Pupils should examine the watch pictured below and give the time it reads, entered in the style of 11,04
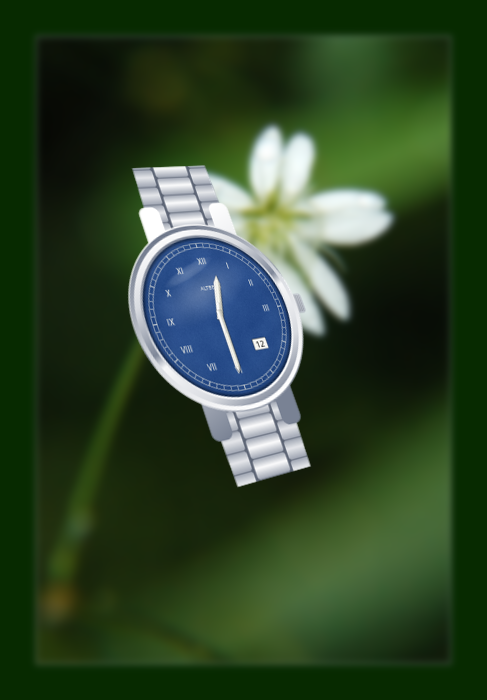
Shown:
12,30
